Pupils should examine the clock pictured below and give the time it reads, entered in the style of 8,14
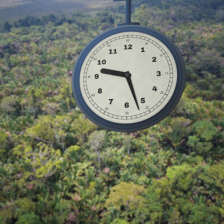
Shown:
9,27
